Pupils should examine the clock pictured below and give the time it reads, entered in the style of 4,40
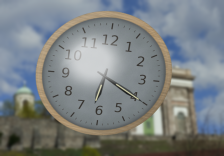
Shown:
6,20
